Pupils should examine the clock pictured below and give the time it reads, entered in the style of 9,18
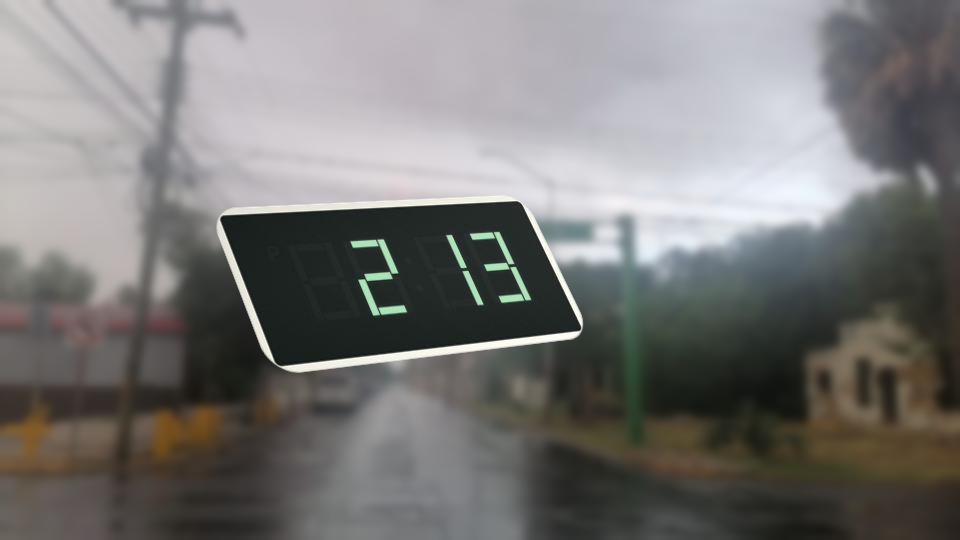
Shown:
2,13
